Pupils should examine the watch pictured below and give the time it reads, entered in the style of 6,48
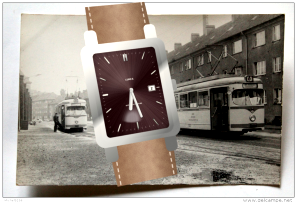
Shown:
6,28
